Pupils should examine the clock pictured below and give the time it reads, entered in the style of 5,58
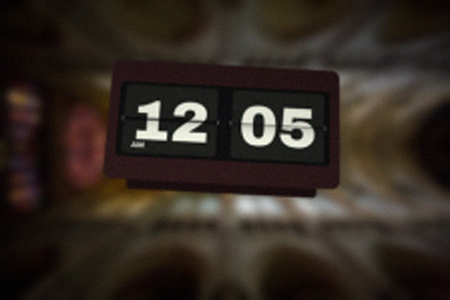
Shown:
12,05
